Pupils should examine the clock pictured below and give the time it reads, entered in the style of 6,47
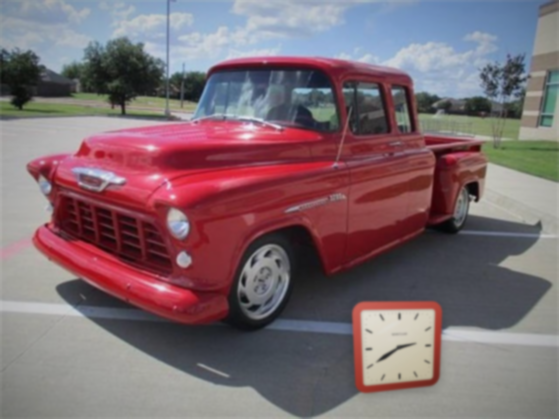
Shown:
2,40
